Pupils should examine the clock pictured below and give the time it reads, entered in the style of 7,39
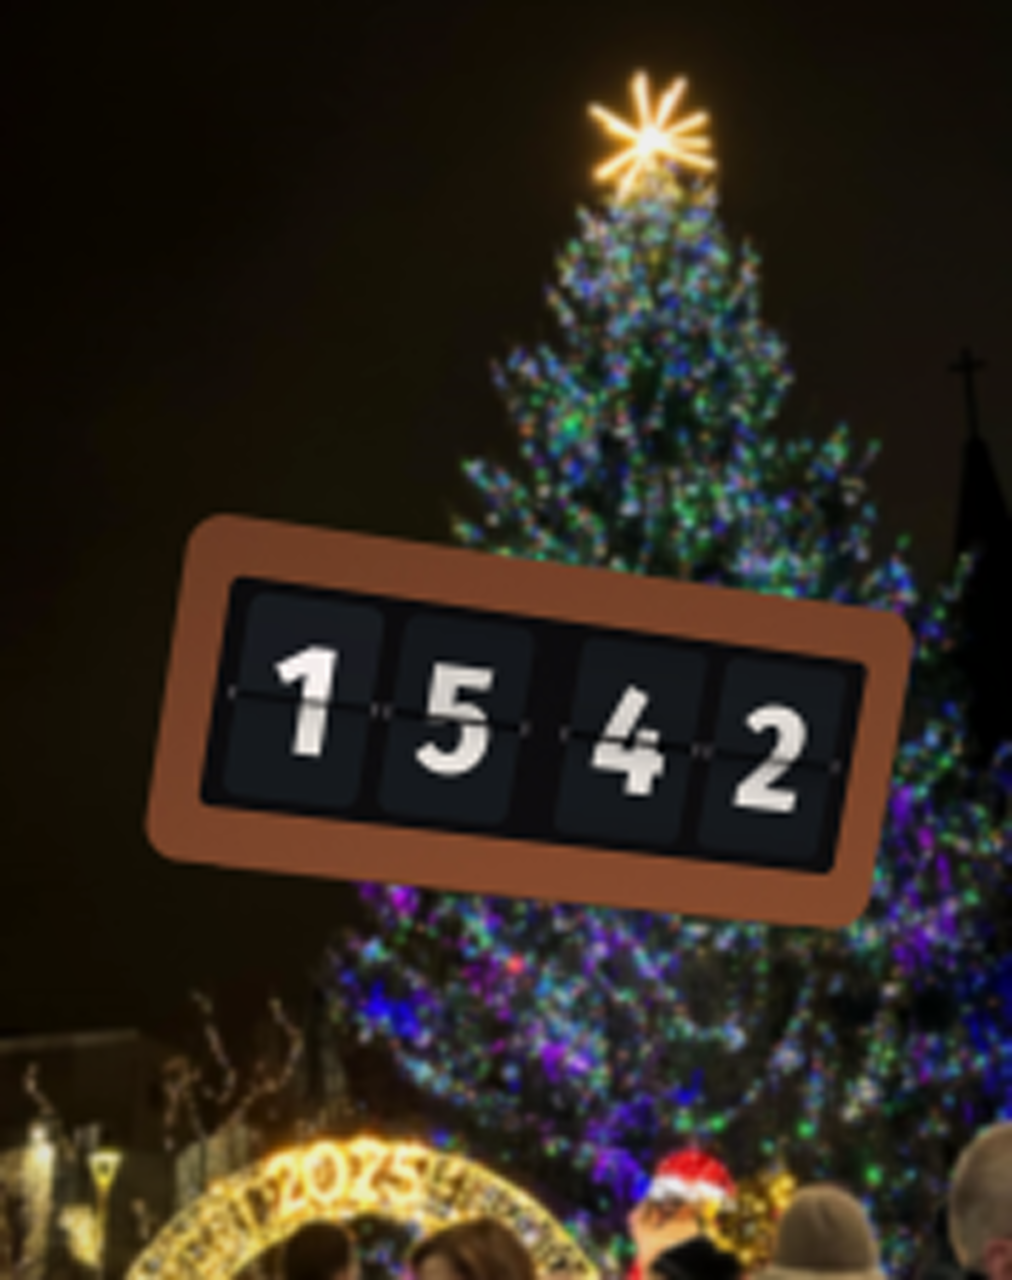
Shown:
15,42
